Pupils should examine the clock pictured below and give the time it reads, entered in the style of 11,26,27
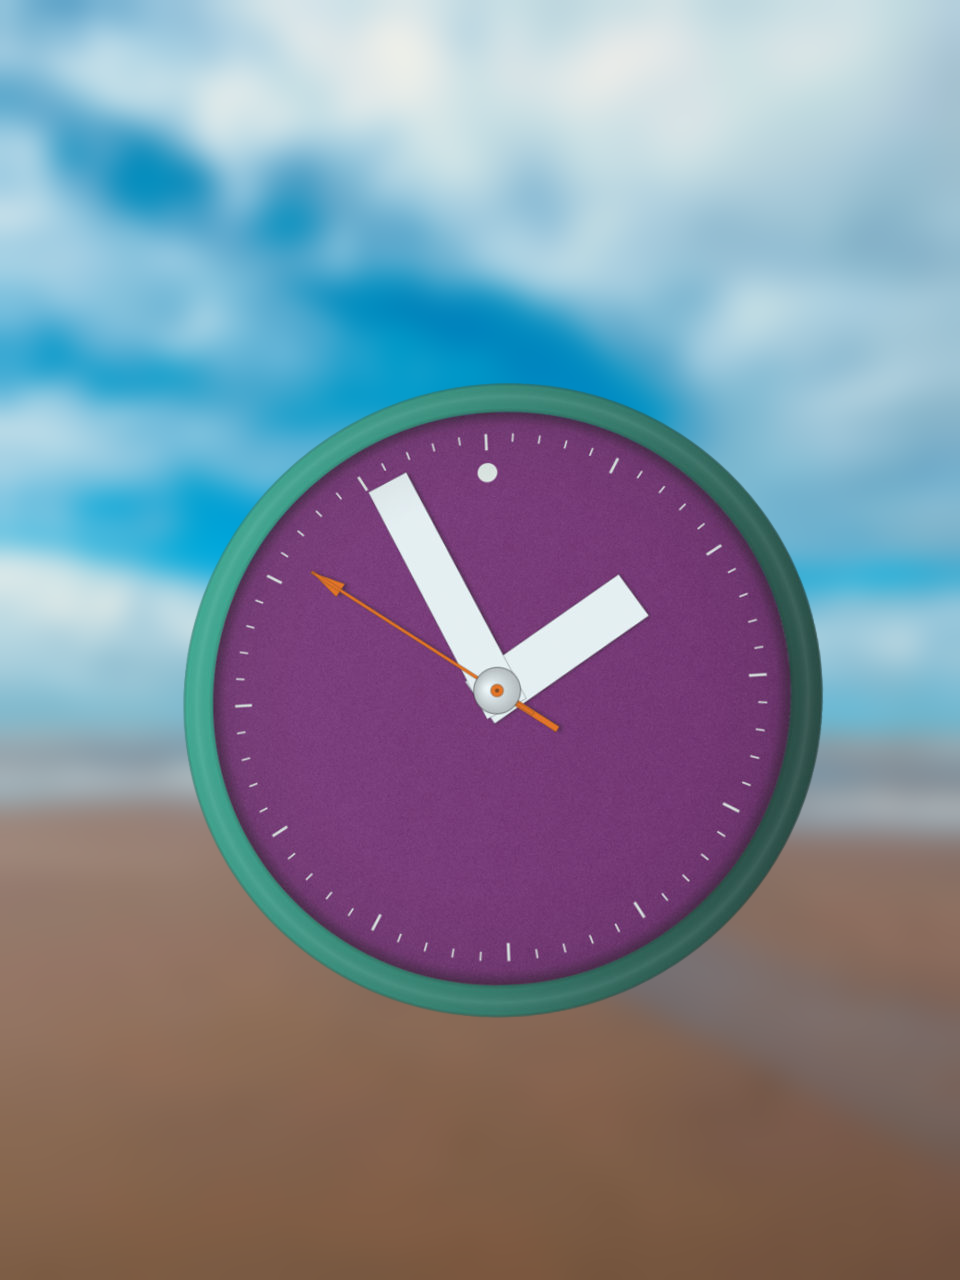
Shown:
1,55,51
